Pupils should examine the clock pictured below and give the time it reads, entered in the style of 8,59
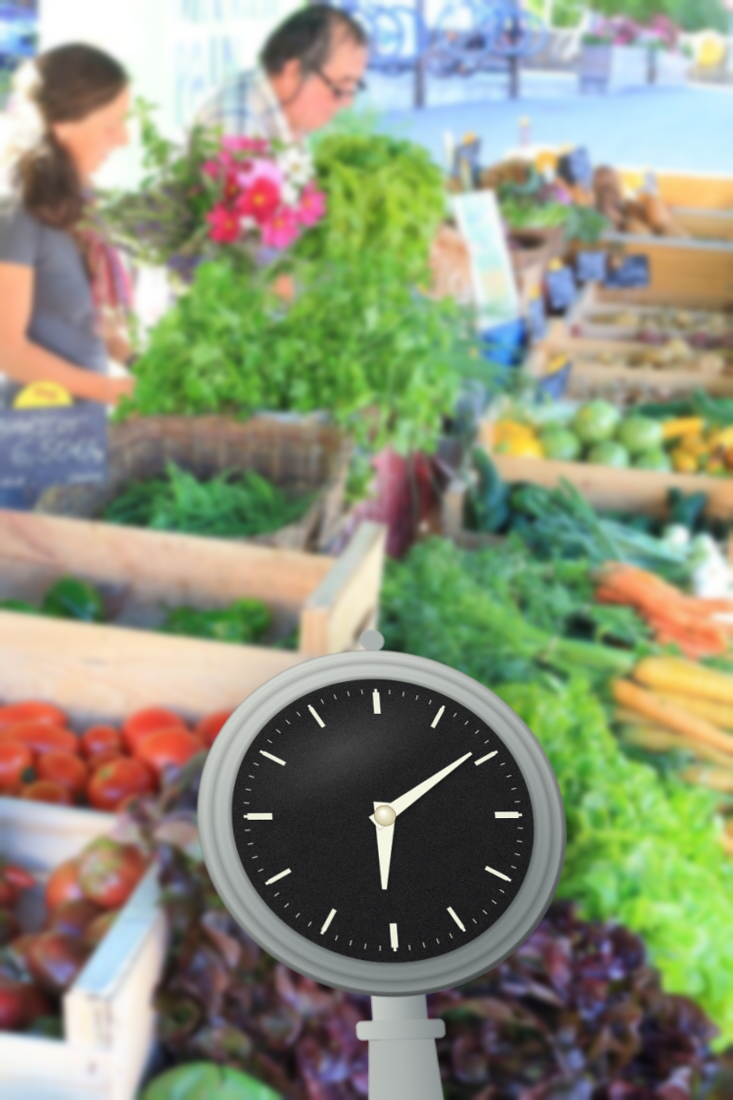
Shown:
6,09
